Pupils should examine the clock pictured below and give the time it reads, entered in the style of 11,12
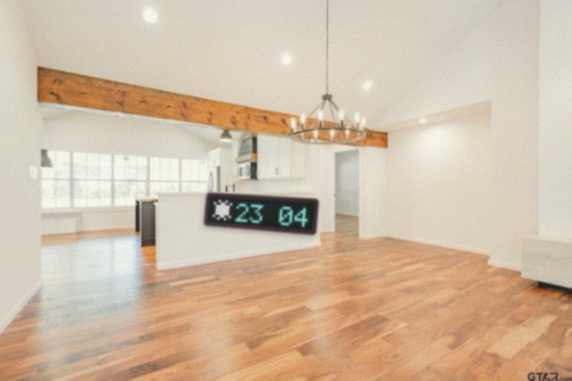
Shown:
23,04
